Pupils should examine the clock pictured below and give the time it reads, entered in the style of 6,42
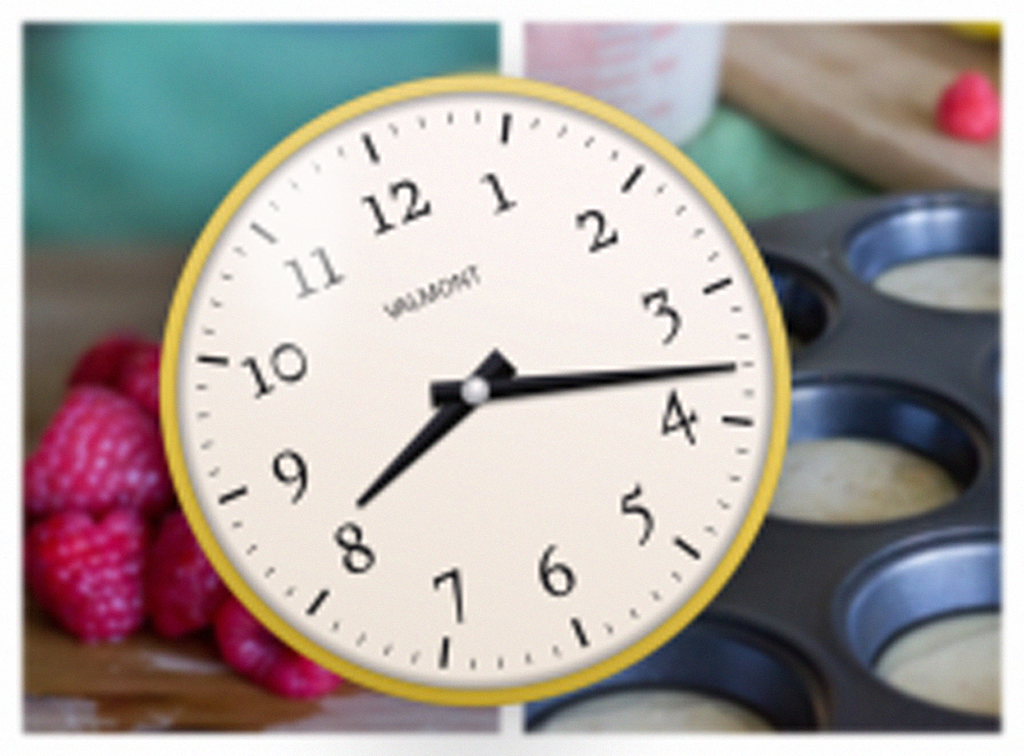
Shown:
8,18
